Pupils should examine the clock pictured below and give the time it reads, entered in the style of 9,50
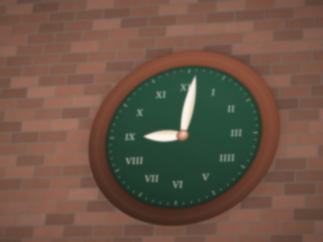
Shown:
9,01
